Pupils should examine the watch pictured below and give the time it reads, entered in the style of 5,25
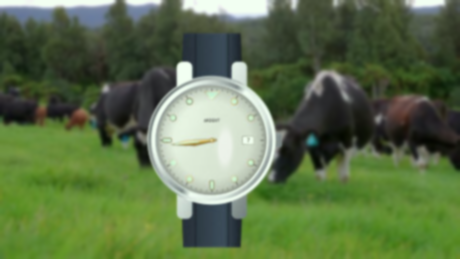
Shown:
8,44
